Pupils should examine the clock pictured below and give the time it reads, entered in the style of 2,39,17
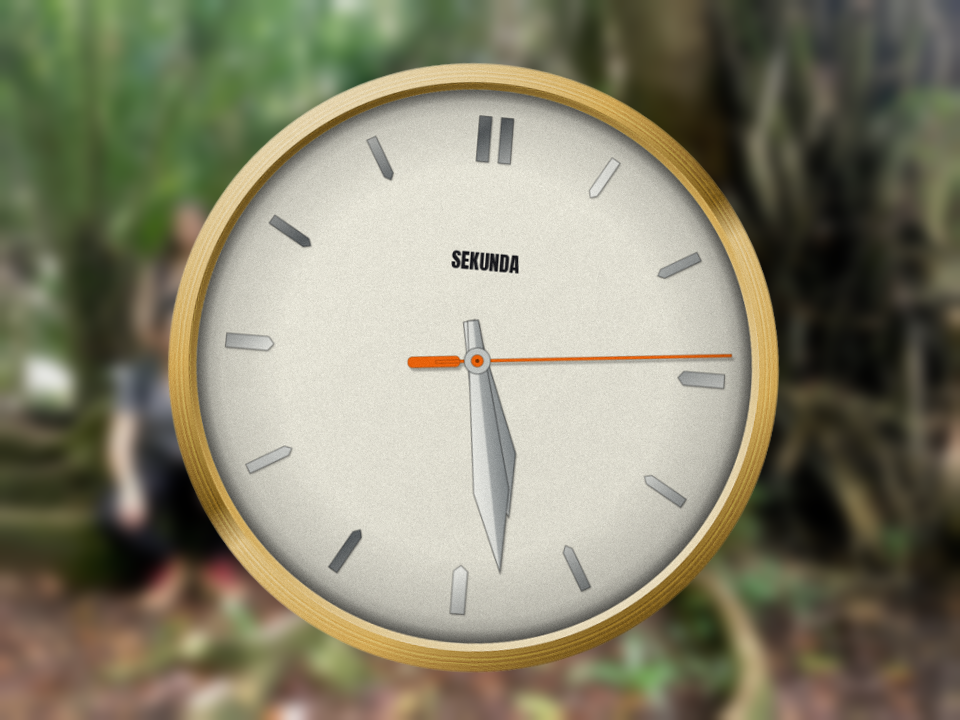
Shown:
5,28,14
